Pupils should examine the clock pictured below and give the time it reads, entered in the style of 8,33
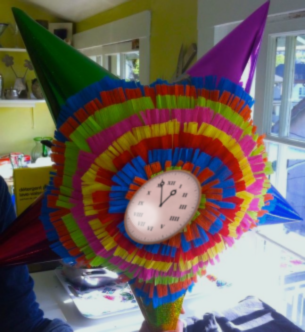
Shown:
12,56
